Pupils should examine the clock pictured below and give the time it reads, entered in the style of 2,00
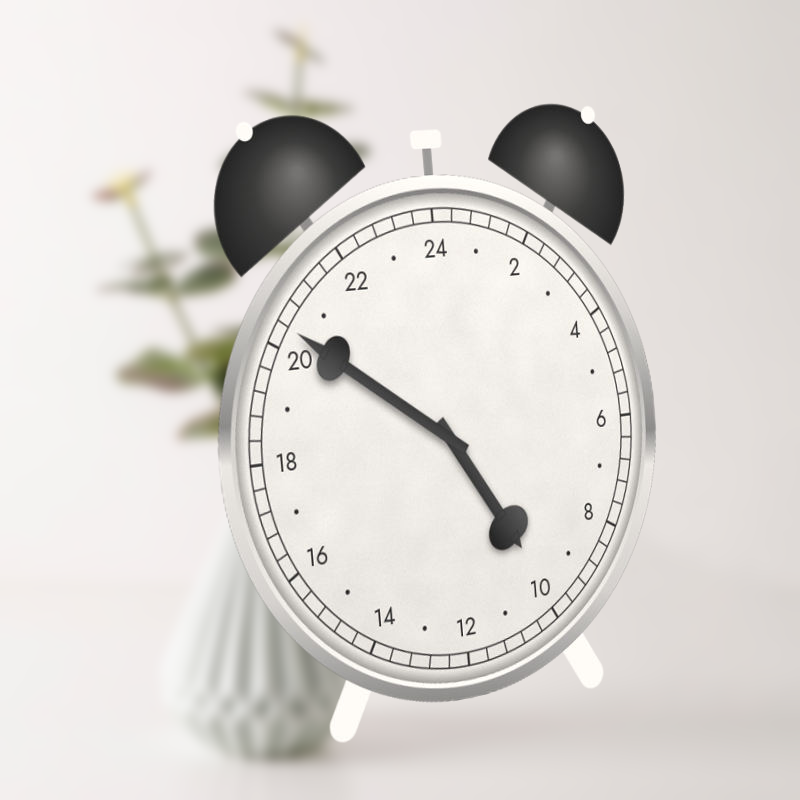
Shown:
9,51
